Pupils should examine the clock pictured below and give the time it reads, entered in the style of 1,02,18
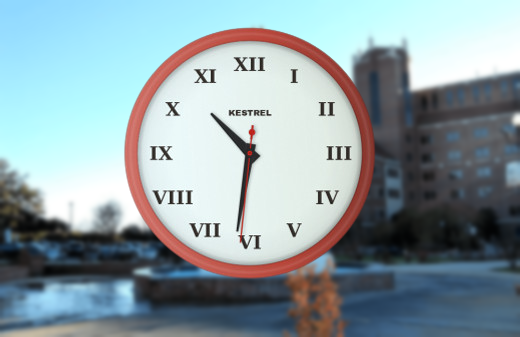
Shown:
10,31,31
